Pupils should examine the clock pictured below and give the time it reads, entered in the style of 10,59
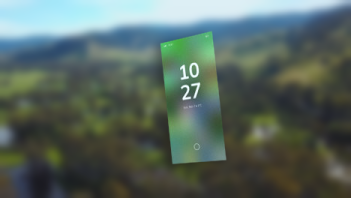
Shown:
10,27
